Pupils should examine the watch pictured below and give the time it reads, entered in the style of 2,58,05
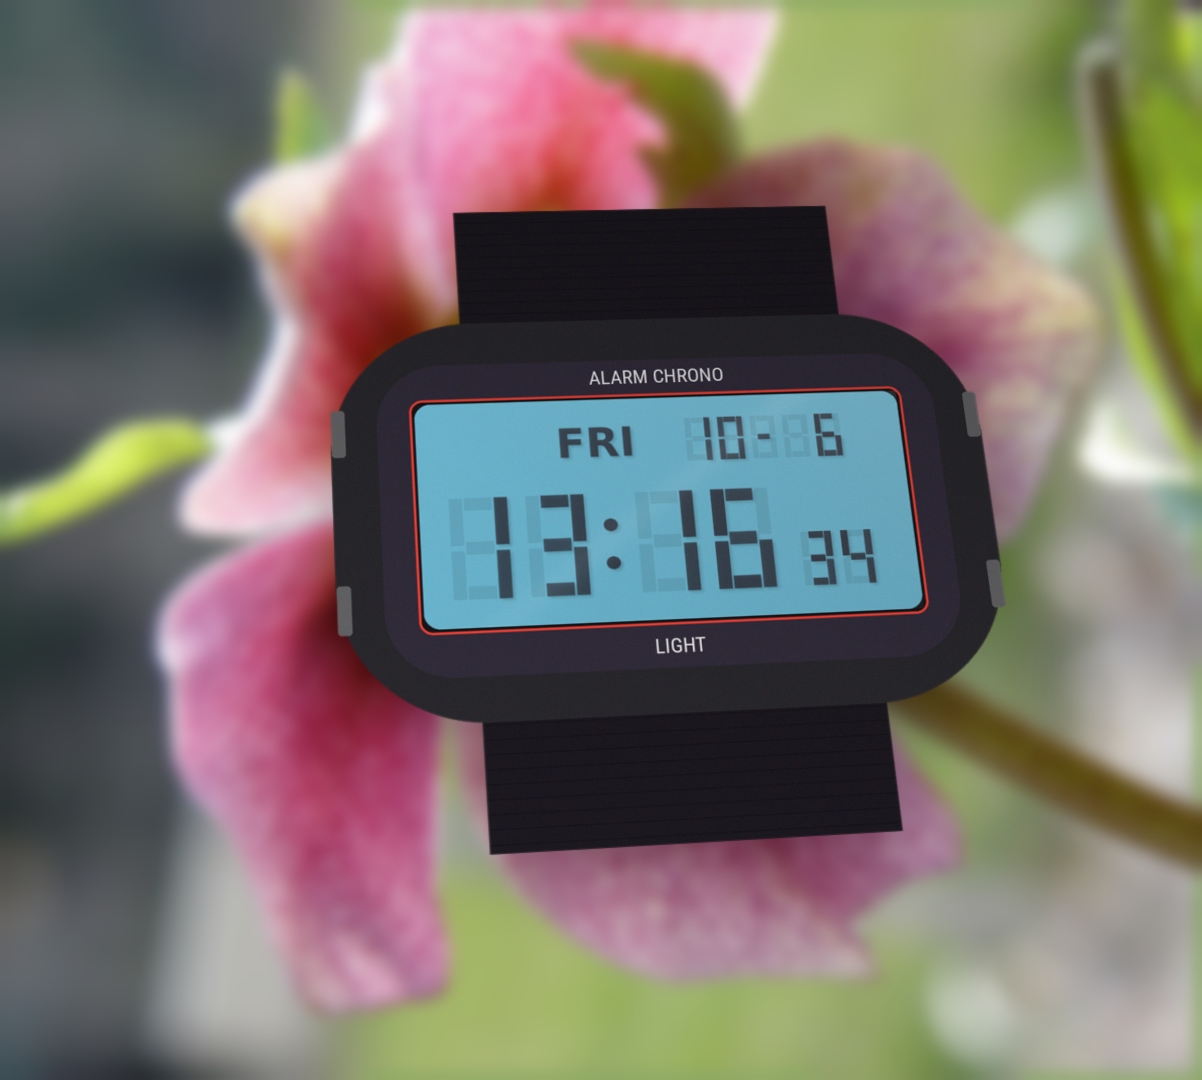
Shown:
13,16,34
